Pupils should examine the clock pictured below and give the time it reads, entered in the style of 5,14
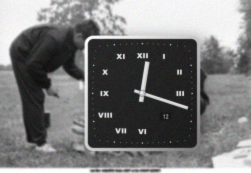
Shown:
12,18
